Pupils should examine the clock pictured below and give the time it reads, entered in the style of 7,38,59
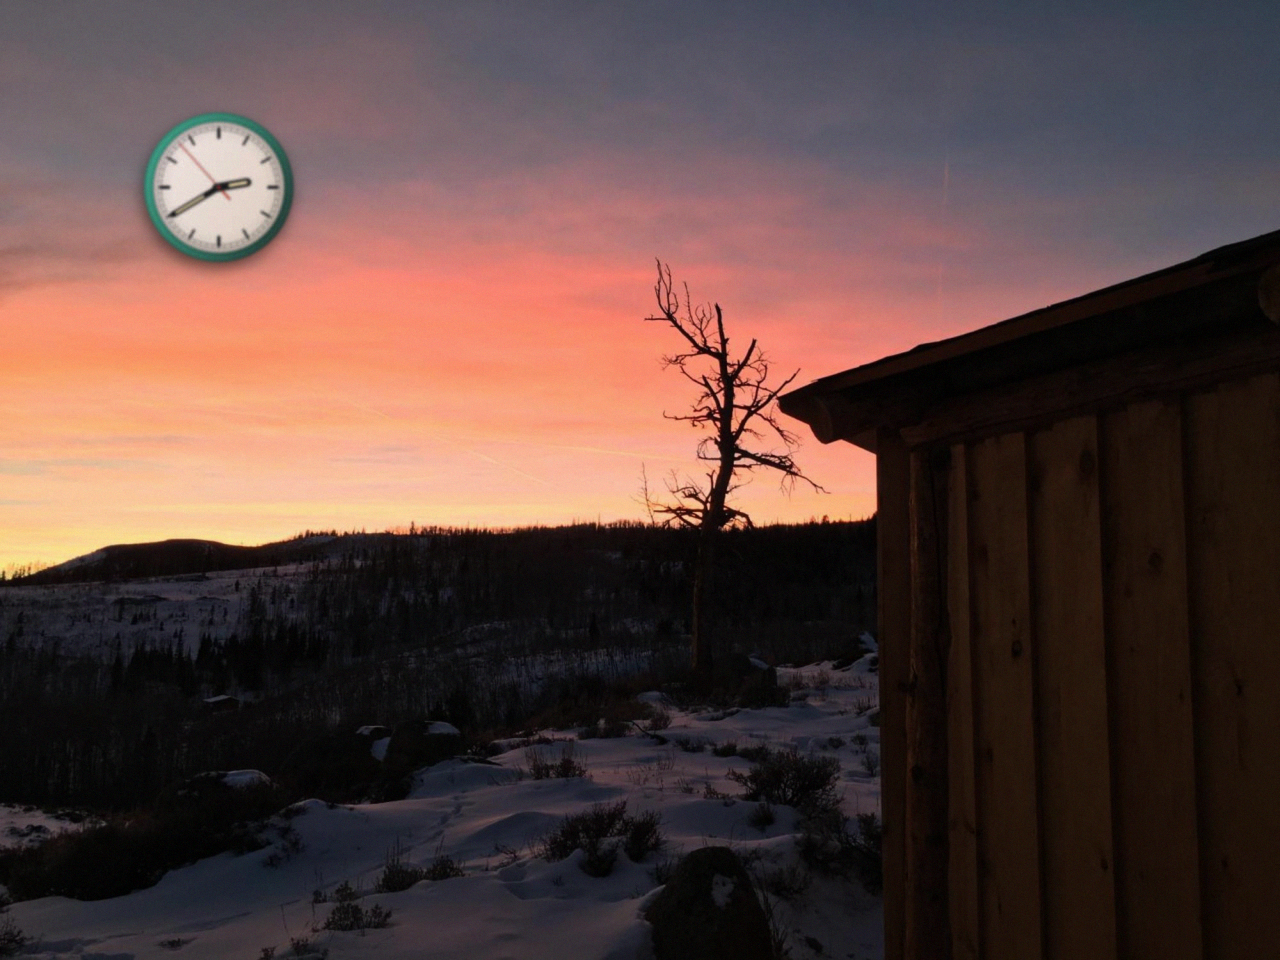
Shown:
2,39,53
